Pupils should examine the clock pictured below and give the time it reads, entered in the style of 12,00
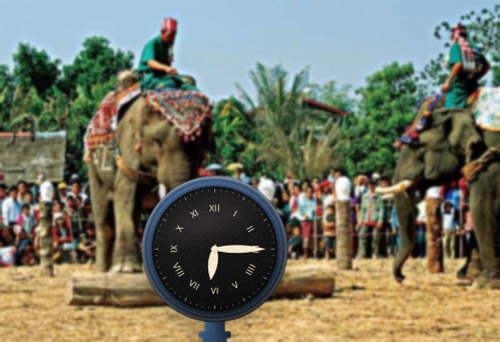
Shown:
6,15
